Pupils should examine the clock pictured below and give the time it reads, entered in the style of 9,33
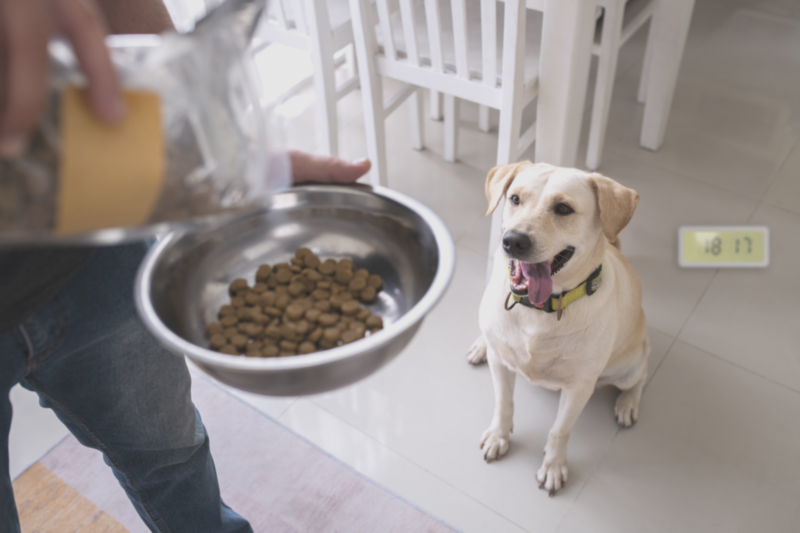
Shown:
18,17
